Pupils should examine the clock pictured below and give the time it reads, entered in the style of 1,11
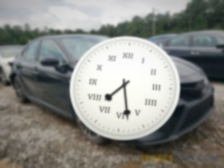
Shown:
7,28
